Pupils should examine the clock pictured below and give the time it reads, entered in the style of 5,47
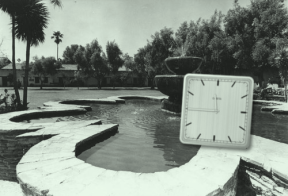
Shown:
11,45
